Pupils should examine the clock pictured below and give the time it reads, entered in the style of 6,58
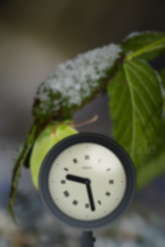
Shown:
9,28
